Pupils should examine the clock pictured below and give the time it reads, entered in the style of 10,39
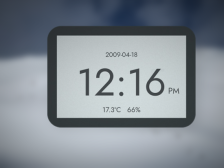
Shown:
12,16
